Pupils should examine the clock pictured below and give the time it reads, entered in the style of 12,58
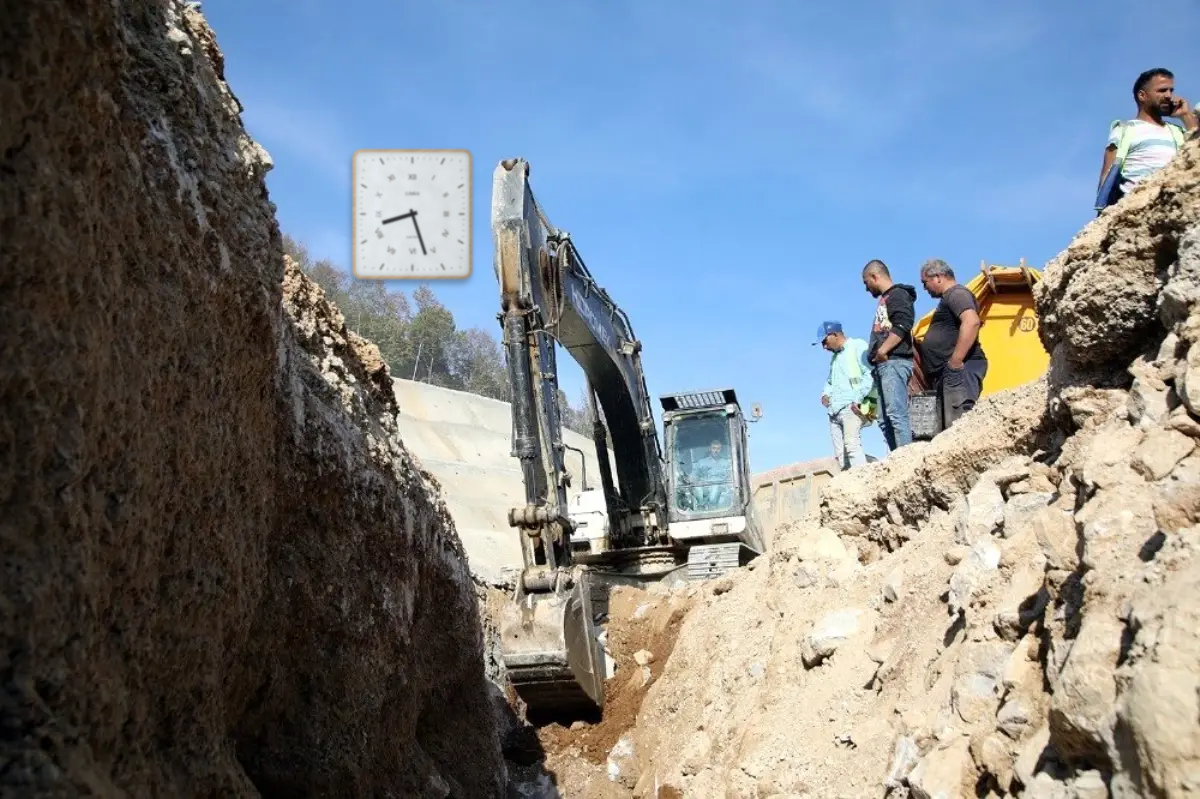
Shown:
8,27
